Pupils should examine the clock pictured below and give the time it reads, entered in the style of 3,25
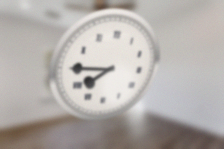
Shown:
7,45
